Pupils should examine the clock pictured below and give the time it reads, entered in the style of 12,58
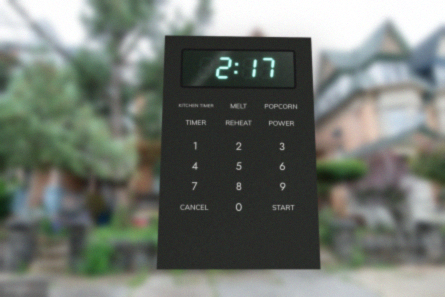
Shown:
2,17
